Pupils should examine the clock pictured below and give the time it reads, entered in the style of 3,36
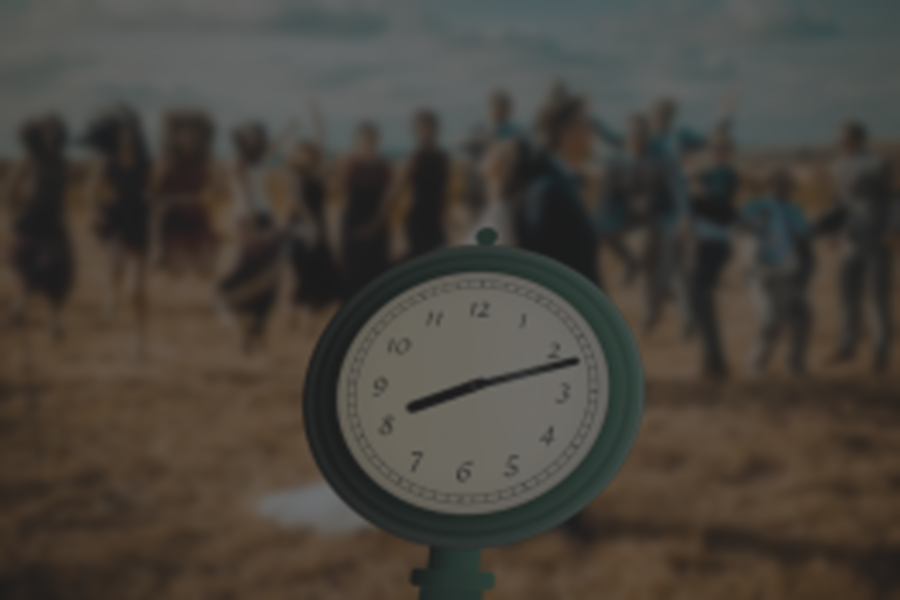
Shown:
8,12
